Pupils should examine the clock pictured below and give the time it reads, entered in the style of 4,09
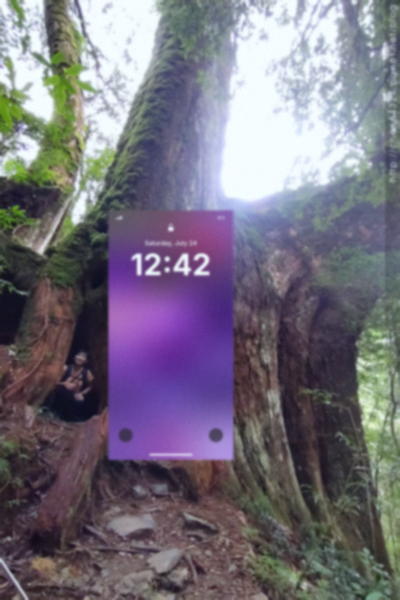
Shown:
12,42
